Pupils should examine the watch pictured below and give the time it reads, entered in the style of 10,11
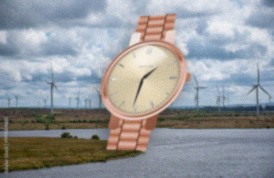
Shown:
1,31
